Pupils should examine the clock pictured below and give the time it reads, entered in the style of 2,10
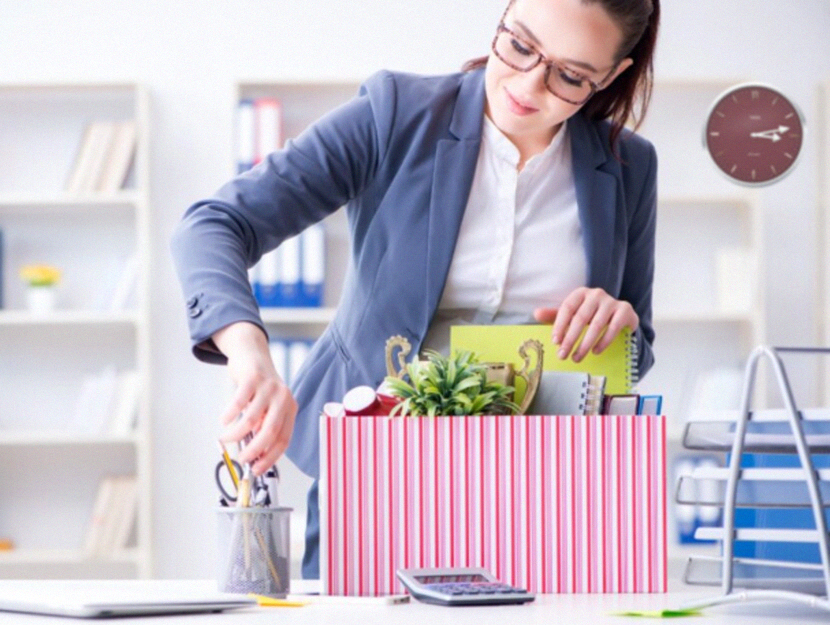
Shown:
3,13
